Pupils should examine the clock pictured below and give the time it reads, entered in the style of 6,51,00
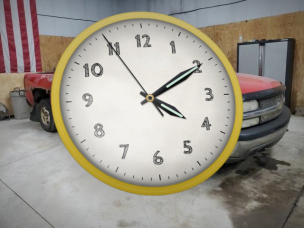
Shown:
4,09,55
